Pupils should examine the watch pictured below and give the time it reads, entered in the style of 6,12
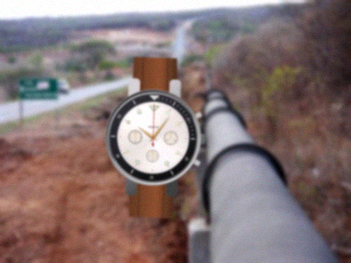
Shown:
10,06
